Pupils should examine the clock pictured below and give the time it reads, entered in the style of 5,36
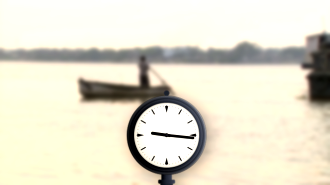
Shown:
9,16
